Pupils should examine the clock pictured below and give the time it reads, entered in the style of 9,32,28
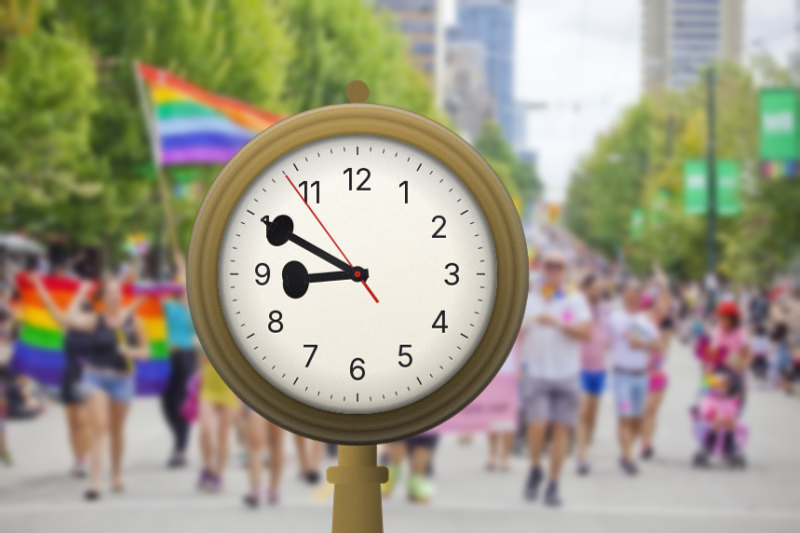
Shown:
8,49,54
